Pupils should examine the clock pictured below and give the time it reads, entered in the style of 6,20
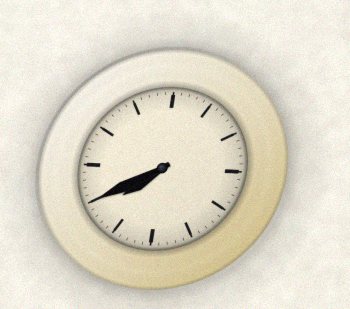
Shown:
7,40
